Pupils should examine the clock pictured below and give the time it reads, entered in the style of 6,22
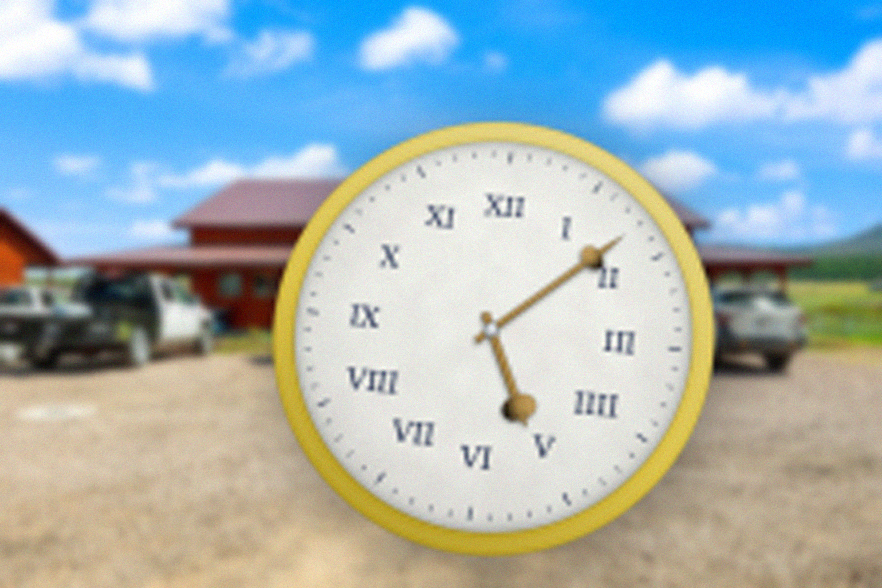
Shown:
5,08
